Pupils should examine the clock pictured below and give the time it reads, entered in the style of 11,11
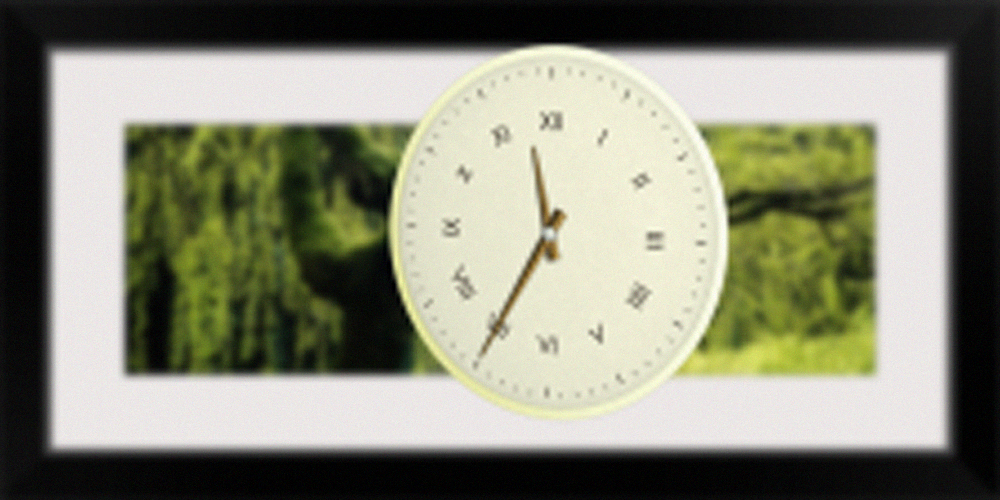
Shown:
11,35
